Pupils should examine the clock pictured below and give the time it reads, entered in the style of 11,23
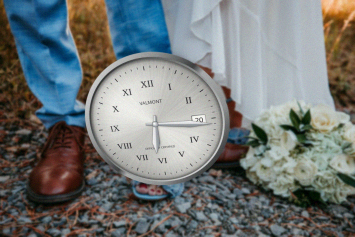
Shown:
6,16
